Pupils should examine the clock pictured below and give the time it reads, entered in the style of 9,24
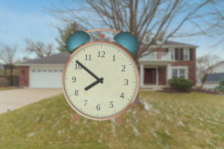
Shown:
7,51
